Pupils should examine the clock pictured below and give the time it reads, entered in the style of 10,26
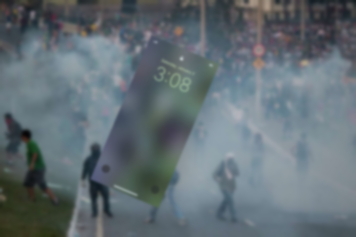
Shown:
3,08
